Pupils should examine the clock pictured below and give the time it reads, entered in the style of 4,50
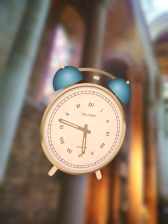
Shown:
5,47
